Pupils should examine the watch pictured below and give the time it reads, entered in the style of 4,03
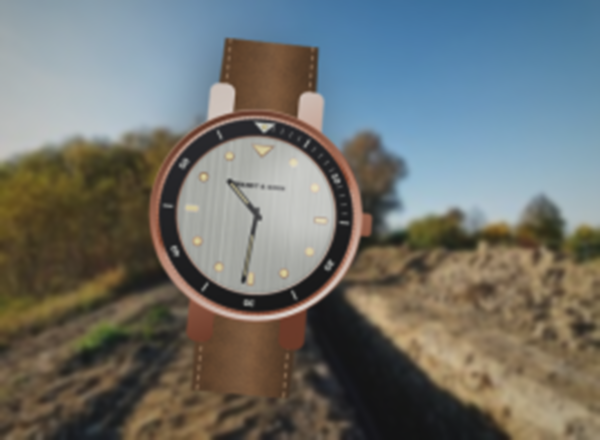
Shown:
10,31
